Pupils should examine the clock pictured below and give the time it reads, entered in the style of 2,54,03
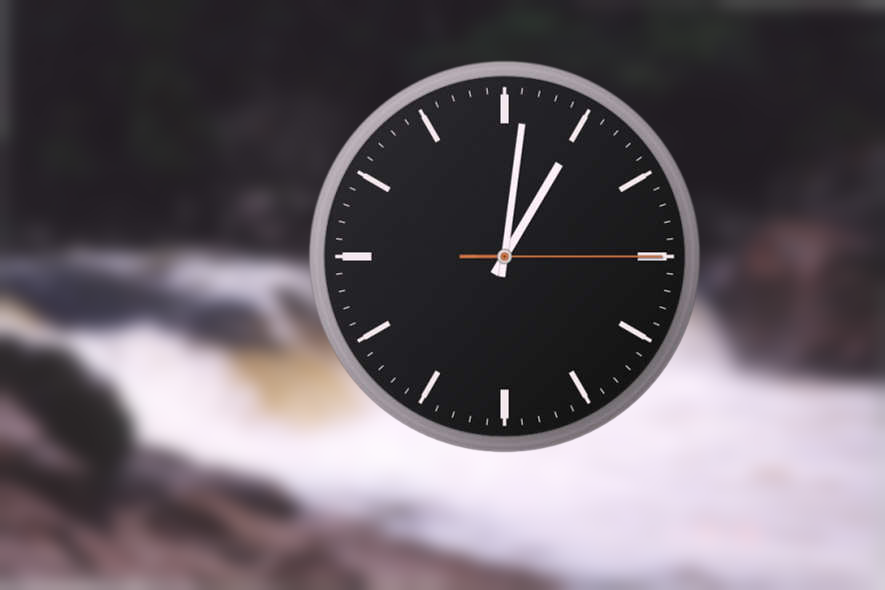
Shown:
1,01,15
